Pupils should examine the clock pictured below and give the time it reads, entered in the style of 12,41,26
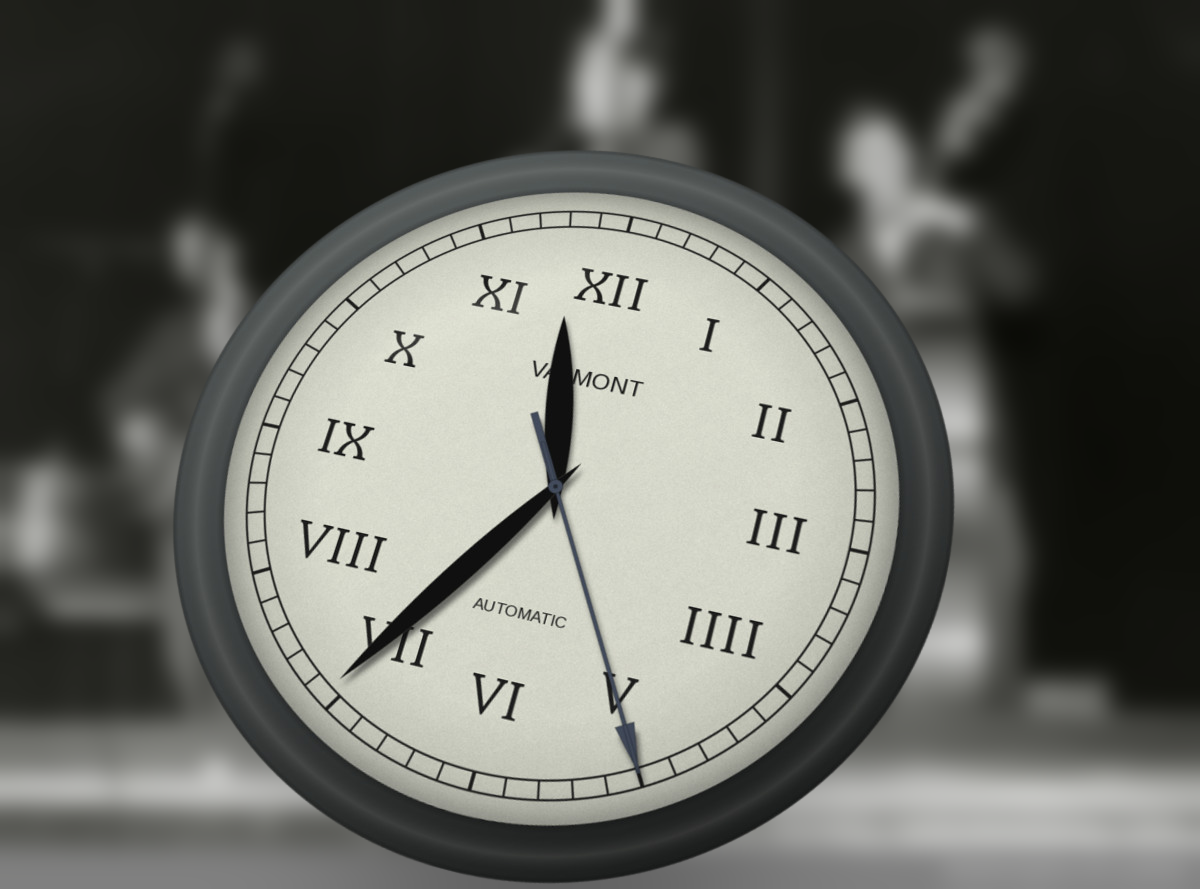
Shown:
11,35,25
